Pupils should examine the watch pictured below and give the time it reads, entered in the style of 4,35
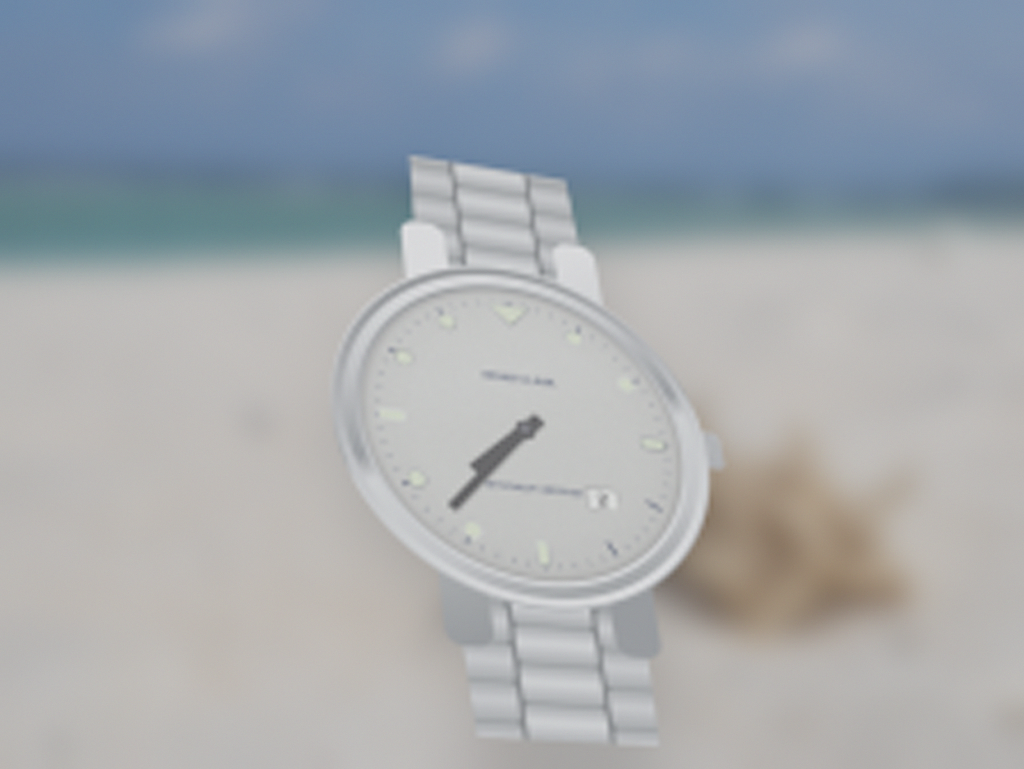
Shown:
7,37
